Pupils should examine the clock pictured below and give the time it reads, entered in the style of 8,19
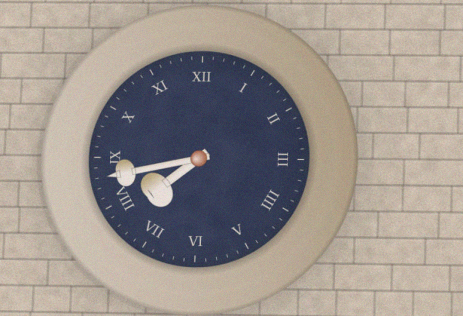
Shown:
7,43
